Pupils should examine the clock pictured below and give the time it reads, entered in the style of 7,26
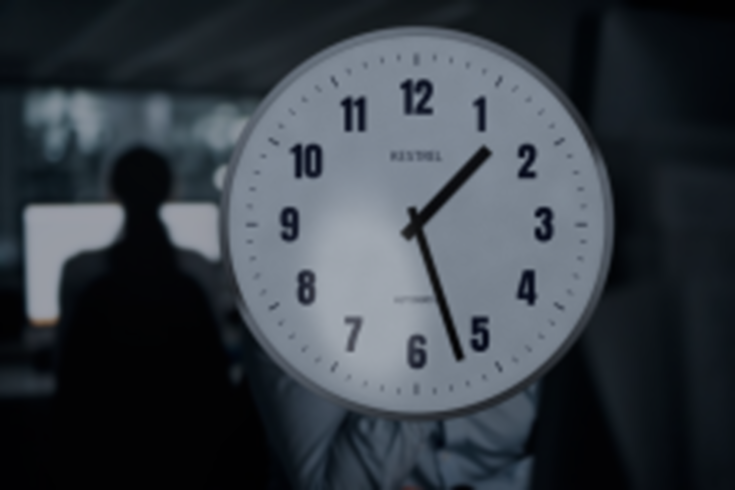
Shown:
1,27
